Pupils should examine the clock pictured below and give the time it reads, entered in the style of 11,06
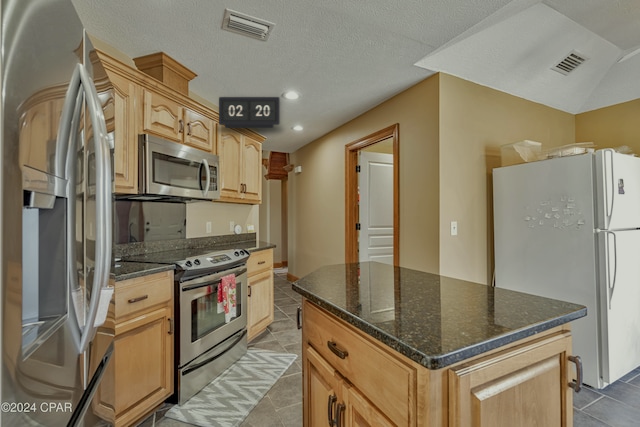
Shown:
2,20
